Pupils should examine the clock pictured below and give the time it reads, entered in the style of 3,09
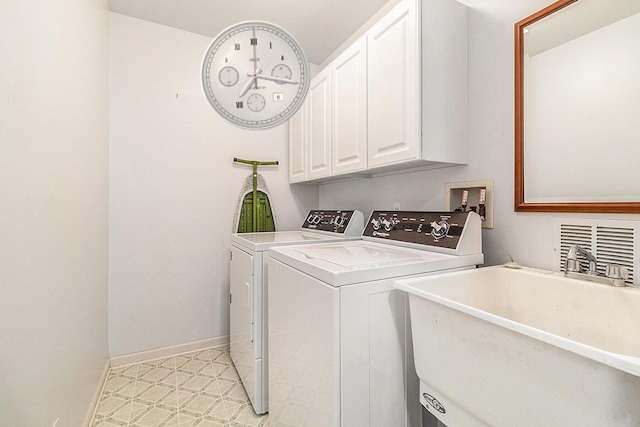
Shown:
7,17
